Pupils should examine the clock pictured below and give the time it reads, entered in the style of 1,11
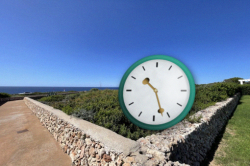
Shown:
10,27
